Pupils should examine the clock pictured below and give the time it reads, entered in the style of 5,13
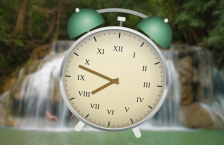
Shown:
7,48
